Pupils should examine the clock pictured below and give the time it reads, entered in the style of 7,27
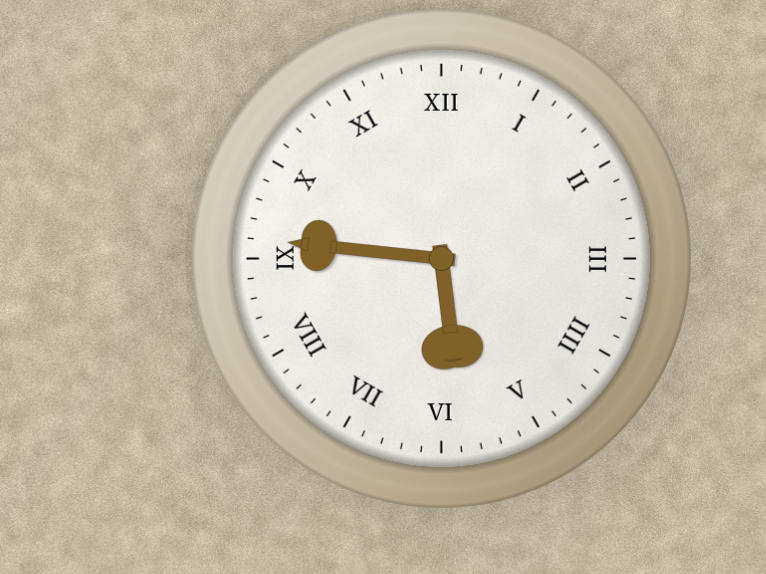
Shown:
5,46
